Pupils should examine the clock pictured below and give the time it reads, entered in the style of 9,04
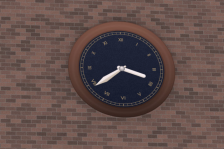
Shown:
3,39
